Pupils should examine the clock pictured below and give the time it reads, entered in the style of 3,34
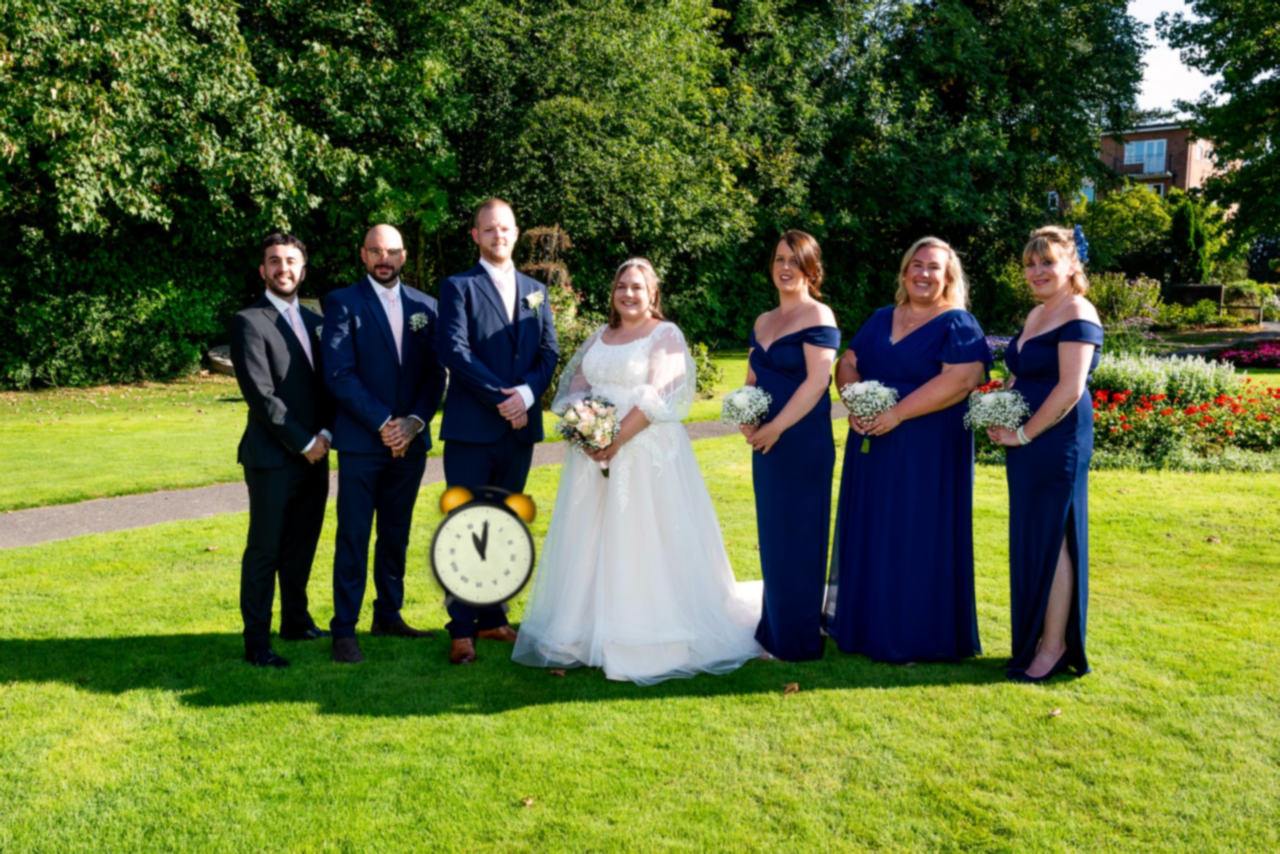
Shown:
11,00
